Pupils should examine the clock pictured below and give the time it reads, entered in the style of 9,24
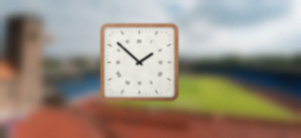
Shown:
1,52
